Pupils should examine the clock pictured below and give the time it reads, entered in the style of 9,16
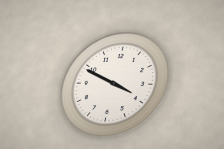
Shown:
3,49
